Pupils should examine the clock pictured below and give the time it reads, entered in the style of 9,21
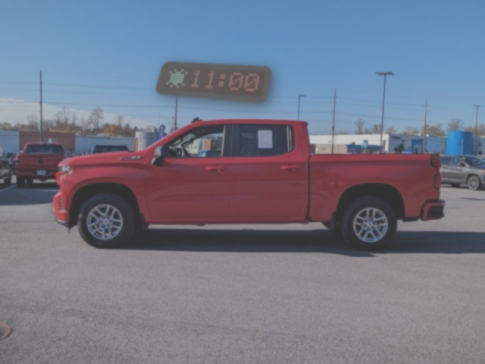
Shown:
11,00
